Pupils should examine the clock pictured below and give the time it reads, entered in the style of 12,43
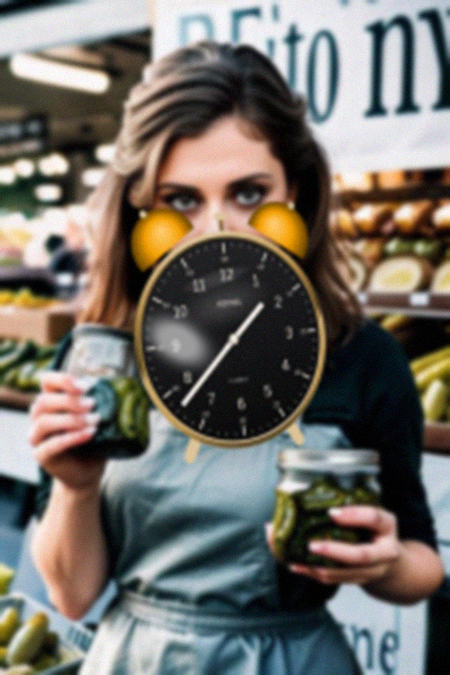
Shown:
1,38
